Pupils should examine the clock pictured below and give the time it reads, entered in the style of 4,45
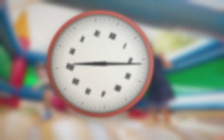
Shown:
8,11
